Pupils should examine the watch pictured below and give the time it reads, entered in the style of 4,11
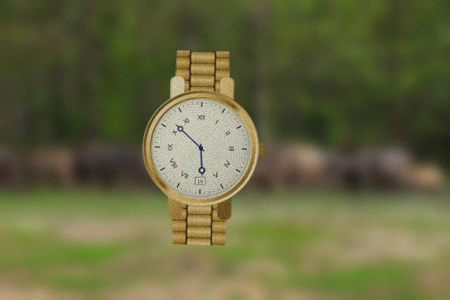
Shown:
5,52
